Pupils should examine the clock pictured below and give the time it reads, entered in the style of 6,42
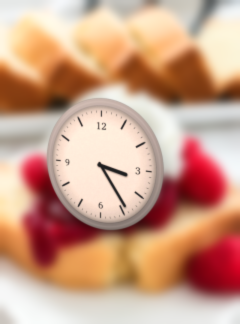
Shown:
3,24
